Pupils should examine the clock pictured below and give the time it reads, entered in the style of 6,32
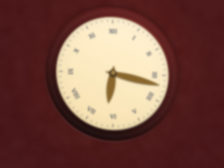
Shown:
6,17
